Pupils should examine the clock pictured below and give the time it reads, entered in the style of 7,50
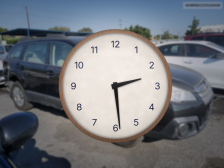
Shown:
2,29
